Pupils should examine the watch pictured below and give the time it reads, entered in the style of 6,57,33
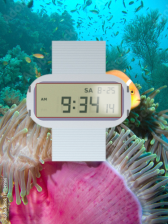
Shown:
9,34,14
